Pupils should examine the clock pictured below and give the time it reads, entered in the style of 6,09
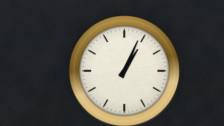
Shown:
1,04
